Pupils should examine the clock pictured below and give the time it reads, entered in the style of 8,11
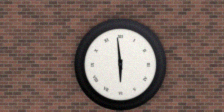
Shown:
5,59
